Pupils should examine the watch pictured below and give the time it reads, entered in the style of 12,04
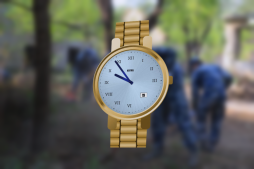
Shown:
9,54
